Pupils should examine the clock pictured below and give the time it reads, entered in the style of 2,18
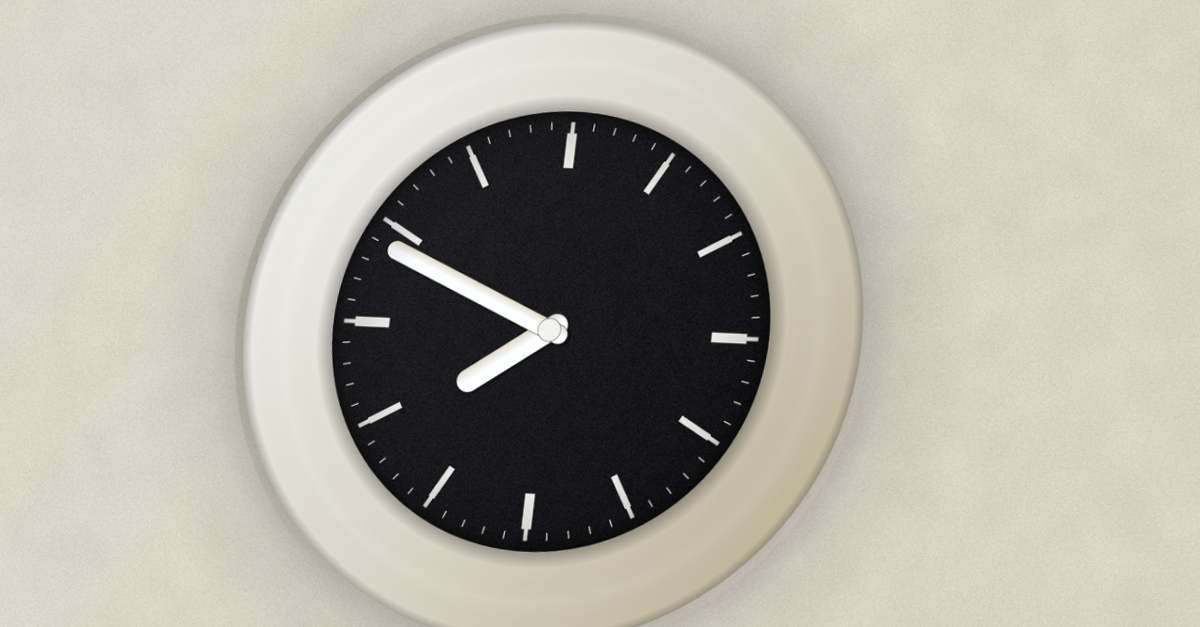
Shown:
7,49
